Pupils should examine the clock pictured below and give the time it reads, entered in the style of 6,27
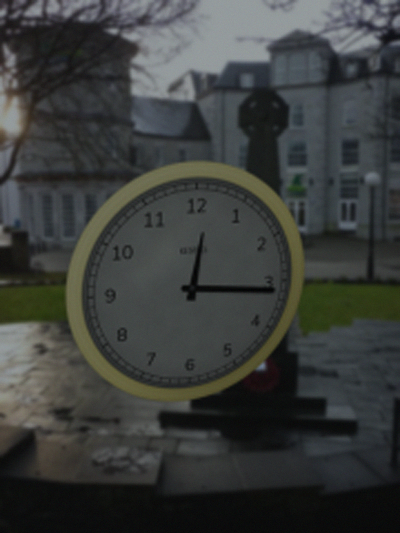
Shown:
12,16
